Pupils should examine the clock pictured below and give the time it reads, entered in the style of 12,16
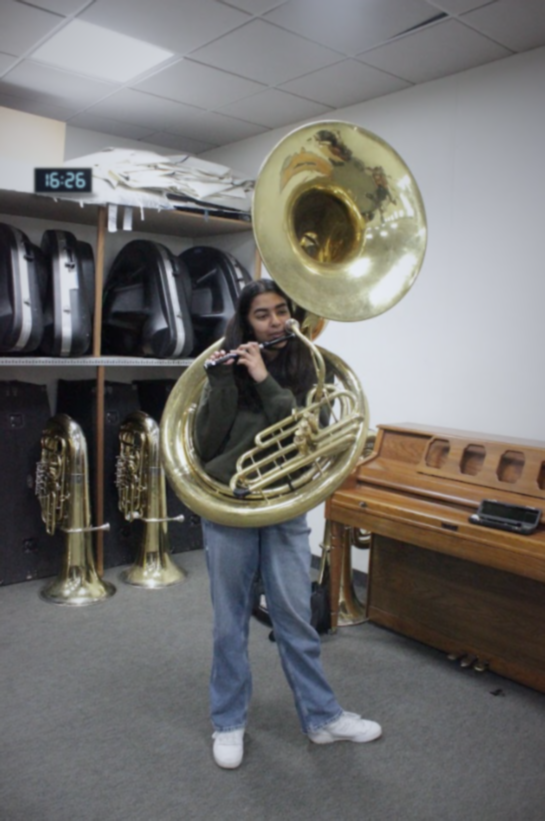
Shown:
16,26
